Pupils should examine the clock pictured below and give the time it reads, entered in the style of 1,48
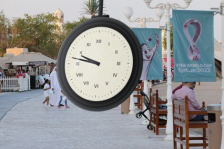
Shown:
9,47
